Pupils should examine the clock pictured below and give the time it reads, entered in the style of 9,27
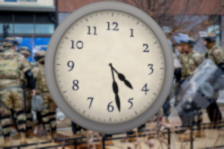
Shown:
4,28
